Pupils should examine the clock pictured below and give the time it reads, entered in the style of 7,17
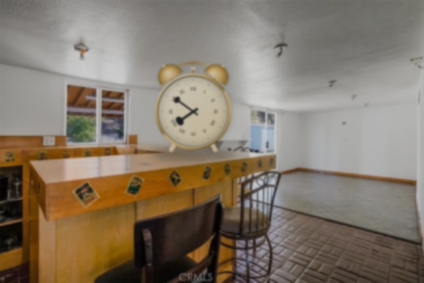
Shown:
7,51
